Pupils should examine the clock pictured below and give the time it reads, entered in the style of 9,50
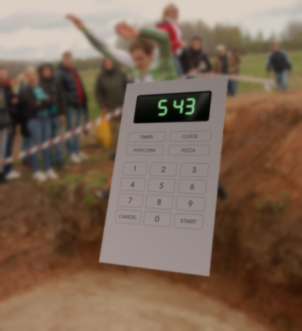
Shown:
5,43
